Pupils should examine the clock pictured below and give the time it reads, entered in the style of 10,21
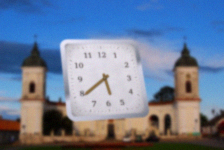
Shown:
5,39
